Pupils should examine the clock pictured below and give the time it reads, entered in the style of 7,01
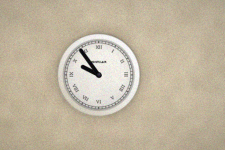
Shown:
9,54
